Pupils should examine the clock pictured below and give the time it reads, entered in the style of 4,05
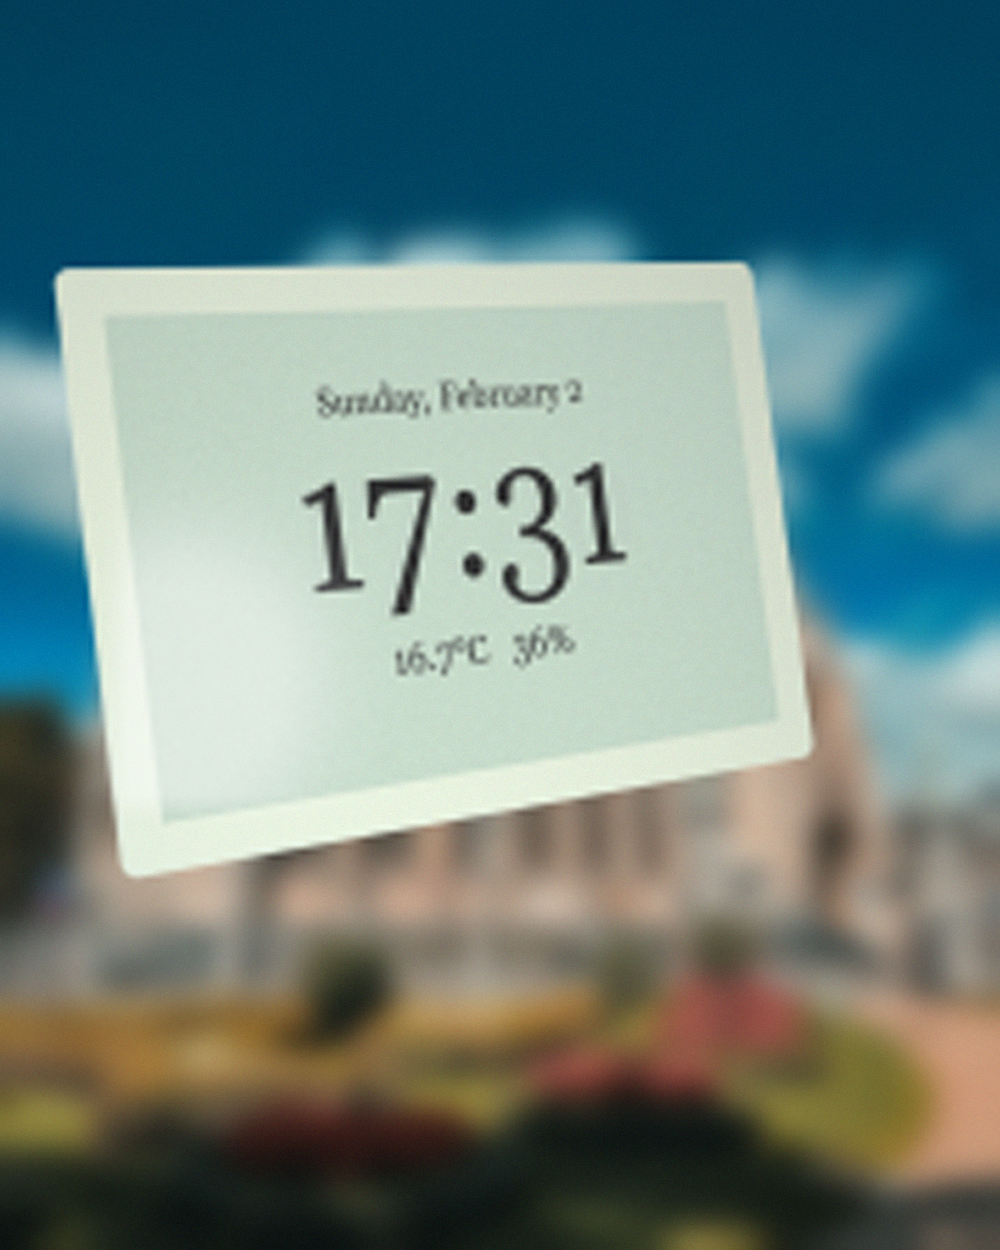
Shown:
17,31
